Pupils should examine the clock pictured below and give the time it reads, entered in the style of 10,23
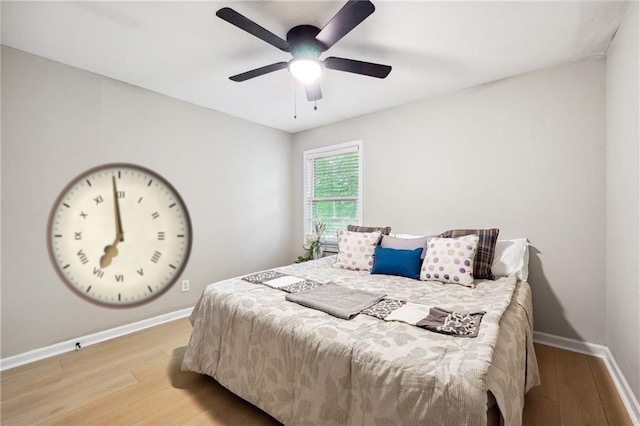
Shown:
6,59
